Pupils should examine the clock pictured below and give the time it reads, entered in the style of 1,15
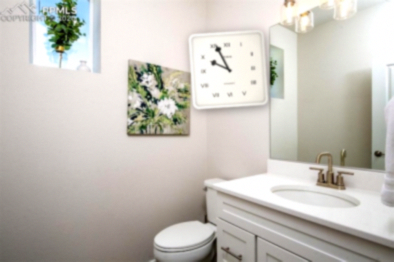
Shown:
9,56
